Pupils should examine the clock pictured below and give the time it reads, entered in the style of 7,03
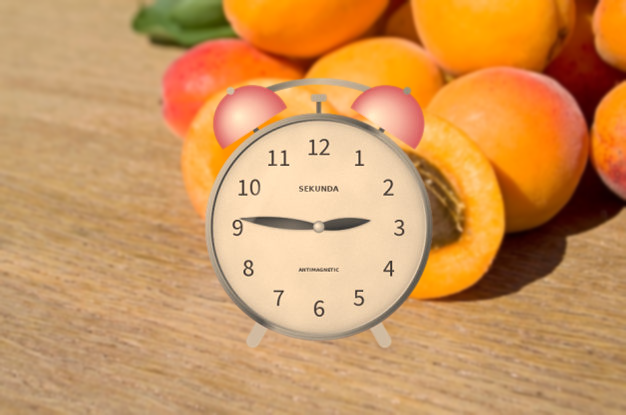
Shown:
2,46
